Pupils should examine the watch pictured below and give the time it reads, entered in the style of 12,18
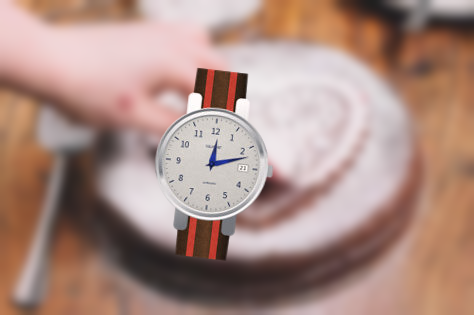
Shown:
12,12
